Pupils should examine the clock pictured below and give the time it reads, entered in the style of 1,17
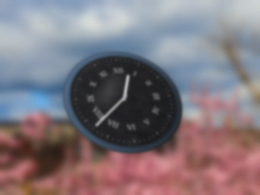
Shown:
12,38
